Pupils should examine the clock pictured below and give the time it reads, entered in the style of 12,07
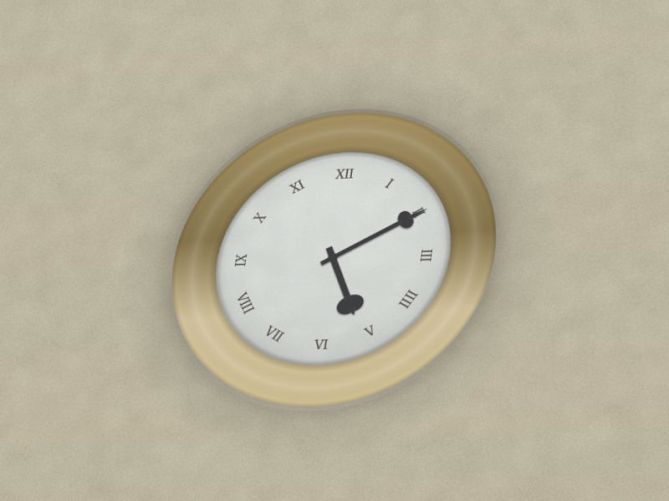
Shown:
5,10
